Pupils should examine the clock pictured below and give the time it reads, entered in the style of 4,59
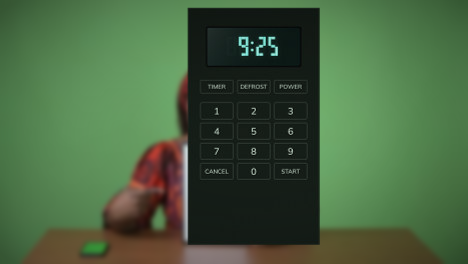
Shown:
9,25
